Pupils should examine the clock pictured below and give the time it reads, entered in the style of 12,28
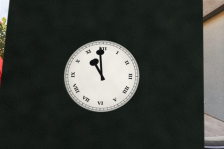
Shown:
10,59
